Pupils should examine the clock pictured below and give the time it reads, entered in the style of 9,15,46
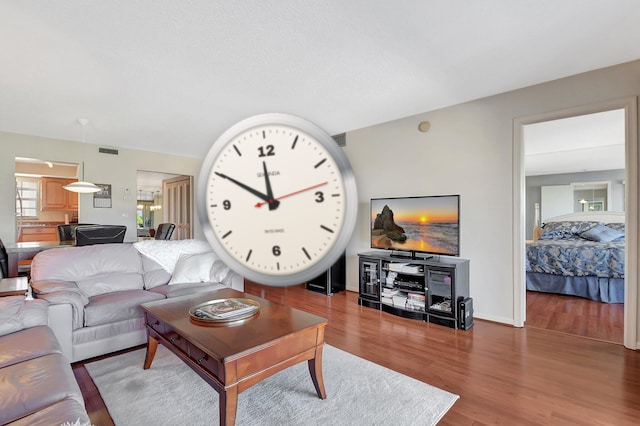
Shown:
11,50,13
